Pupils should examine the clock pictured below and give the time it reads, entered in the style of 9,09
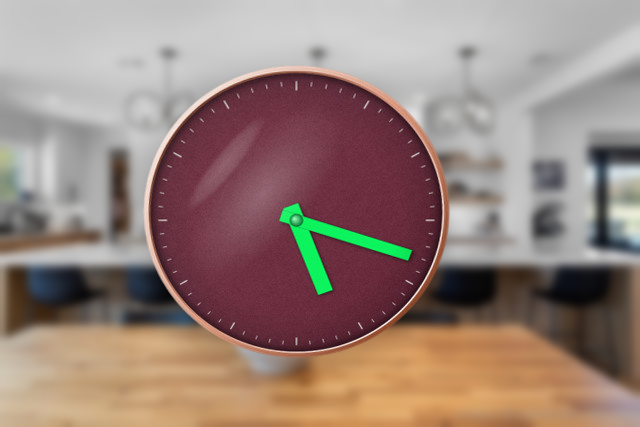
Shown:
5,18
